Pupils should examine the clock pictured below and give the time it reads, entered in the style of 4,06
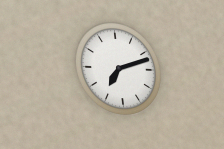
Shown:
7,12
